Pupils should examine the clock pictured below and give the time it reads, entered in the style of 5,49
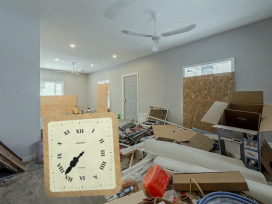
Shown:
7,37
